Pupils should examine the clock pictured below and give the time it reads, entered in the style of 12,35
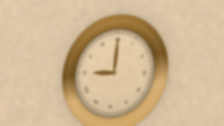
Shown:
9,00
